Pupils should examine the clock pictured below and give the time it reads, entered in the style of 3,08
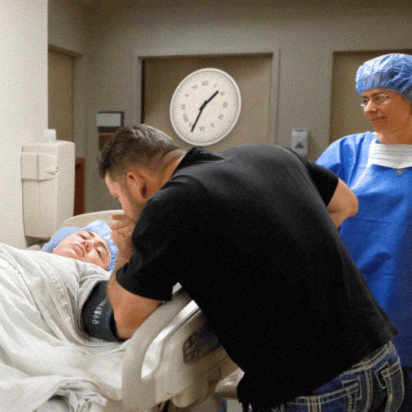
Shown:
1,34
